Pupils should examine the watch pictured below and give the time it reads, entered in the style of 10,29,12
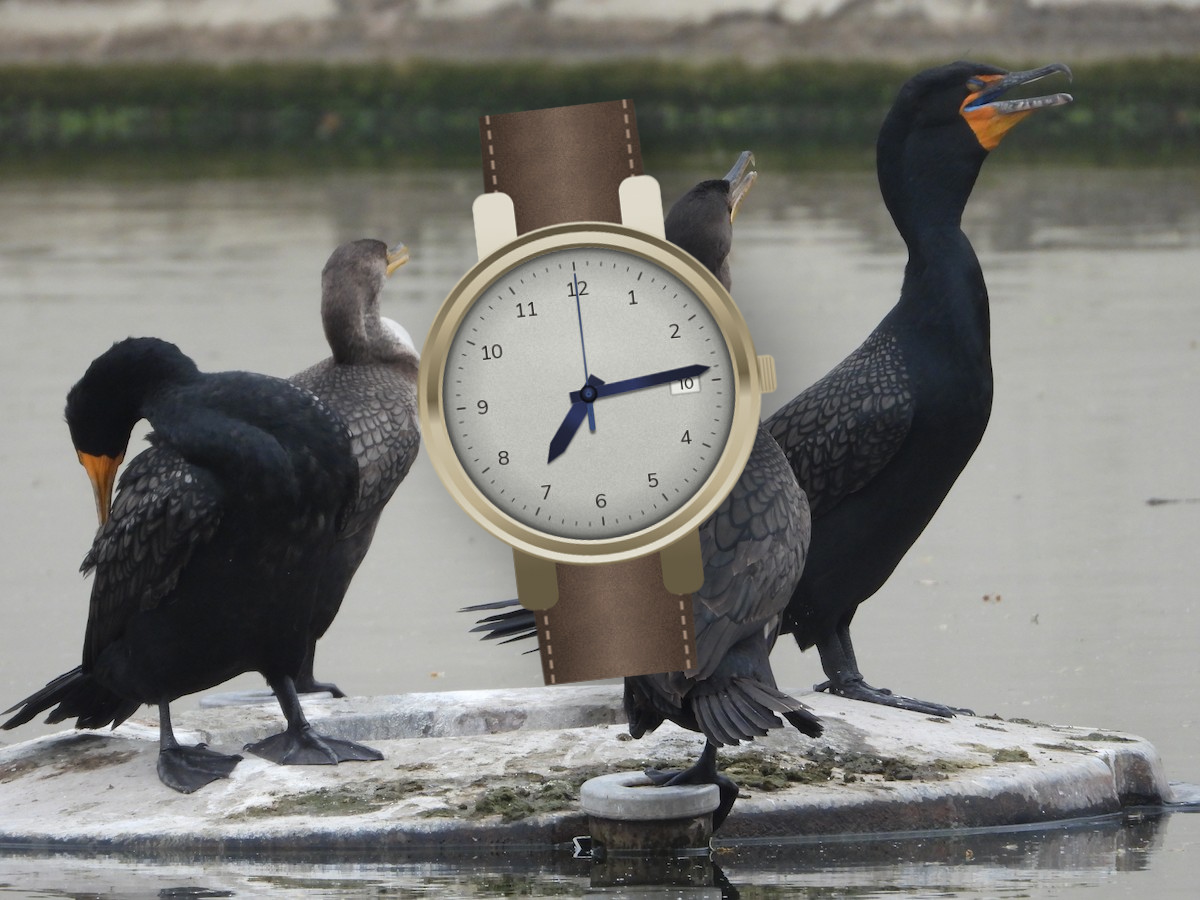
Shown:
7,14,00
